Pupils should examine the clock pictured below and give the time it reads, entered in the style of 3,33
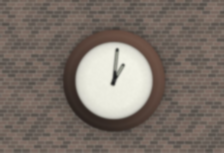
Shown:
1,01
